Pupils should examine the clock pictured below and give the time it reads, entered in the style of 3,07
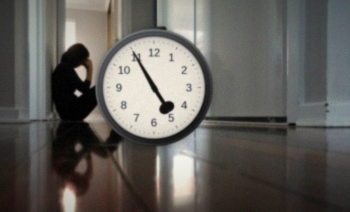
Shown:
4,55
